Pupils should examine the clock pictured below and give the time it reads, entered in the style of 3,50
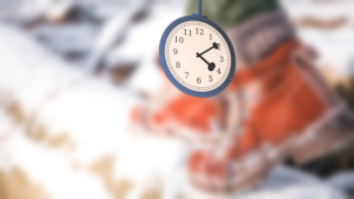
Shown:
4,09
